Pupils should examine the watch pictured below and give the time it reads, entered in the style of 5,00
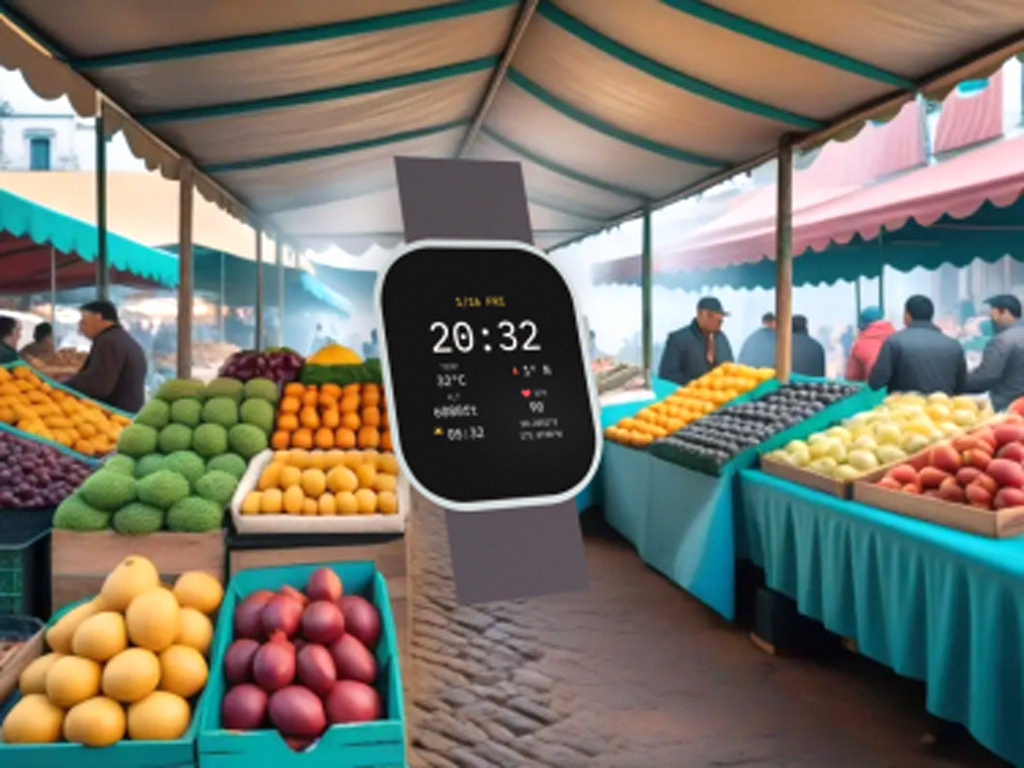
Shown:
20,32
